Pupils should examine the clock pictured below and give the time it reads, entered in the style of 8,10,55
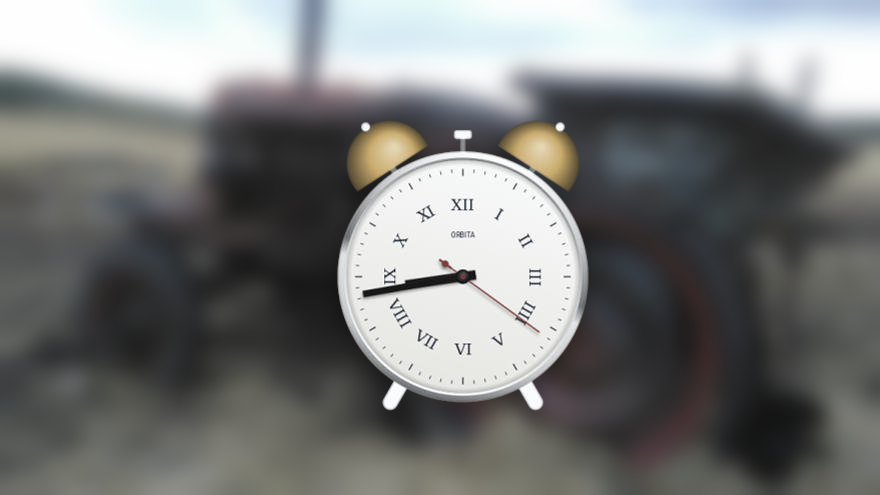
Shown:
8,43,21
